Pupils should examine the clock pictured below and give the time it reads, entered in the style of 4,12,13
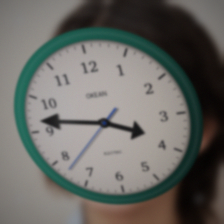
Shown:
3,46,38
